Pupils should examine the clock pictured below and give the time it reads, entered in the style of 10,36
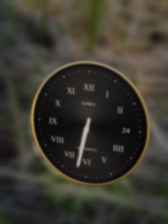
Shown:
6,32
